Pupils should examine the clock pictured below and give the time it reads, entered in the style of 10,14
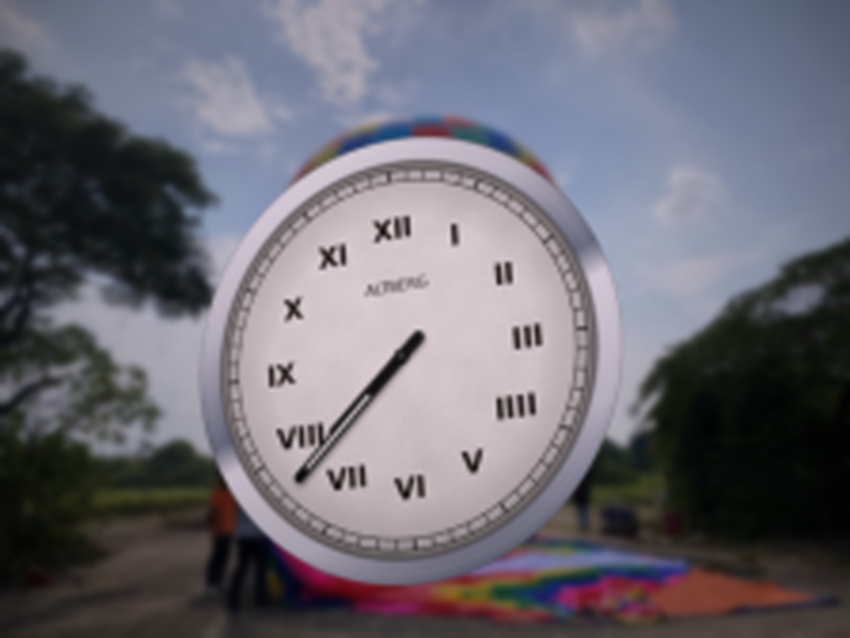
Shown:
7,38
